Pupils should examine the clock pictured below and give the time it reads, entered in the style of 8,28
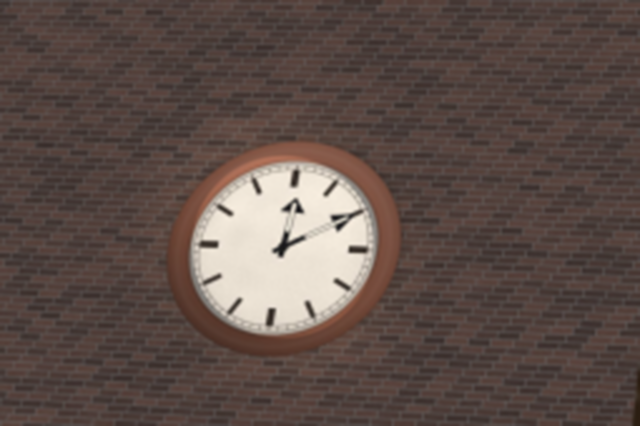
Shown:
12,10
